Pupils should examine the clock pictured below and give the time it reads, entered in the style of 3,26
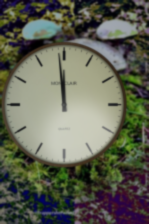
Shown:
11,59
